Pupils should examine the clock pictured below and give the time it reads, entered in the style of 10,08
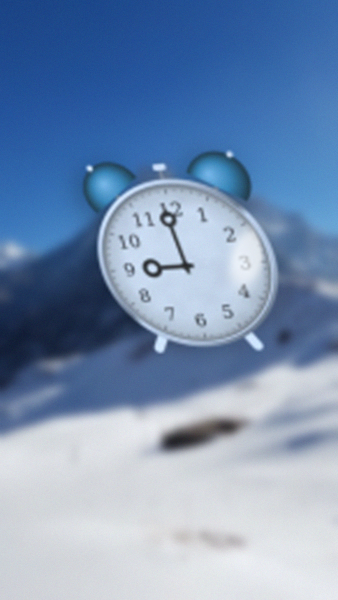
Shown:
8,59
